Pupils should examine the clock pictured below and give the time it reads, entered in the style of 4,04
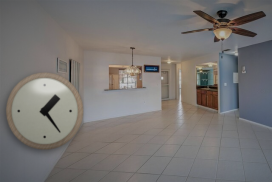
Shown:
1,24
